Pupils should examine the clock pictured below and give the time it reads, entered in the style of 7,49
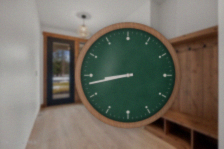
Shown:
8,43
